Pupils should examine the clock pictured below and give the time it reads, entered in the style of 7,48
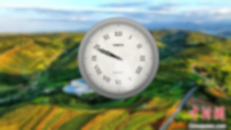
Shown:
9,49
